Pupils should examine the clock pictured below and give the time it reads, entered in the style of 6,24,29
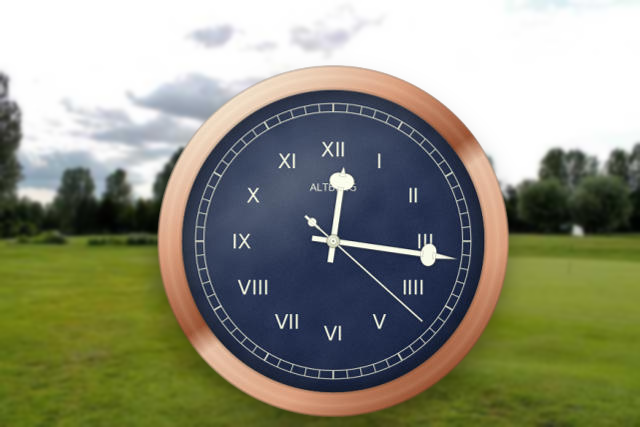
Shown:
12,16,22
